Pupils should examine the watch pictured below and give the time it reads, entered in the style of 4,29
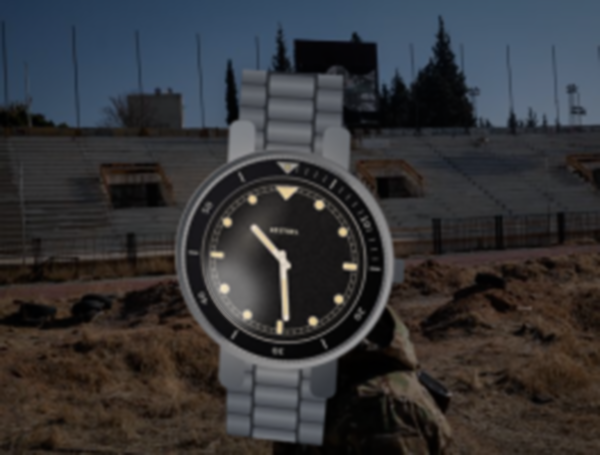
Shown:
10,29
